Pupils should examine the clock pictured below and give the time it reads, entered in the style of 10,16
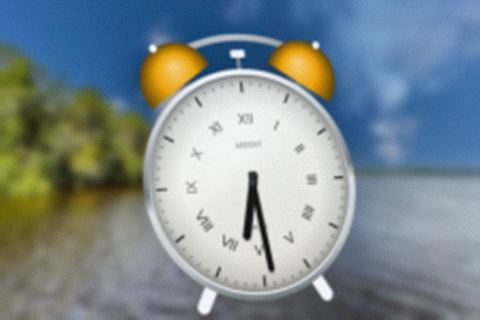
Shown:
6,29
